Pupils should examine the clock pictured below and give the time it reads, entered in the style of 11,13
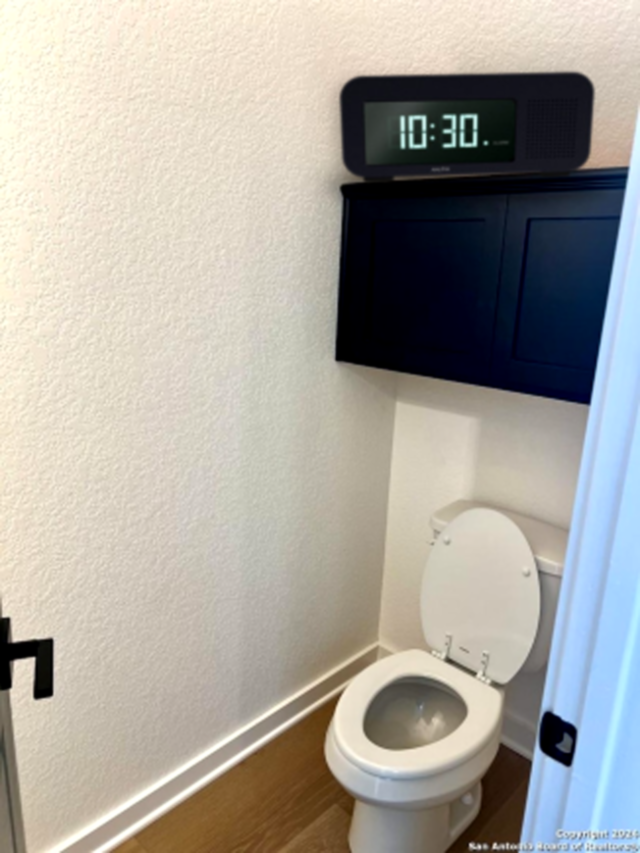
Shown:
10,30
